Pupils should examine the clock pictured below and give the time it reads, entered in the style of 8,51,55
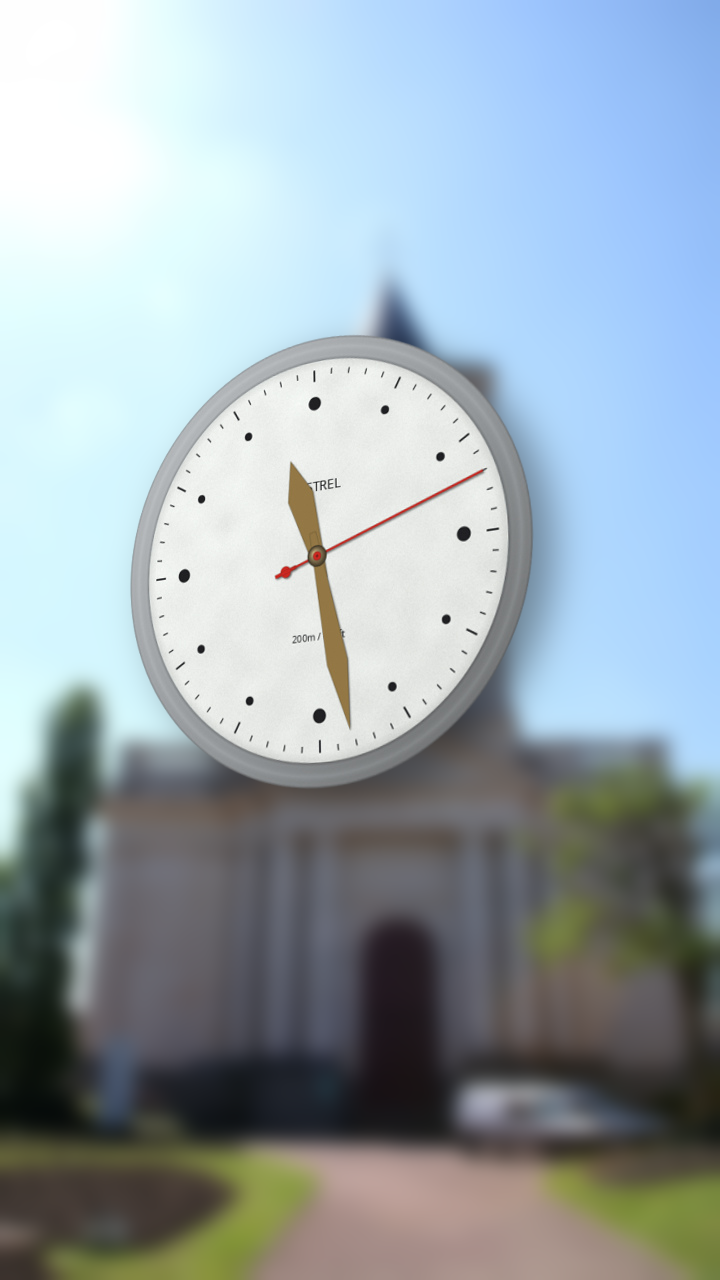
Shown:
11,28,12
